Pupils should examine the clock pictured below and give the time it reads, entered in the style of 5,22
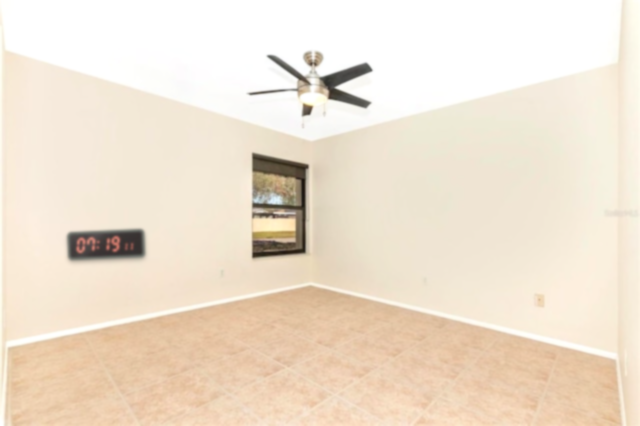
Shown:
7,19
